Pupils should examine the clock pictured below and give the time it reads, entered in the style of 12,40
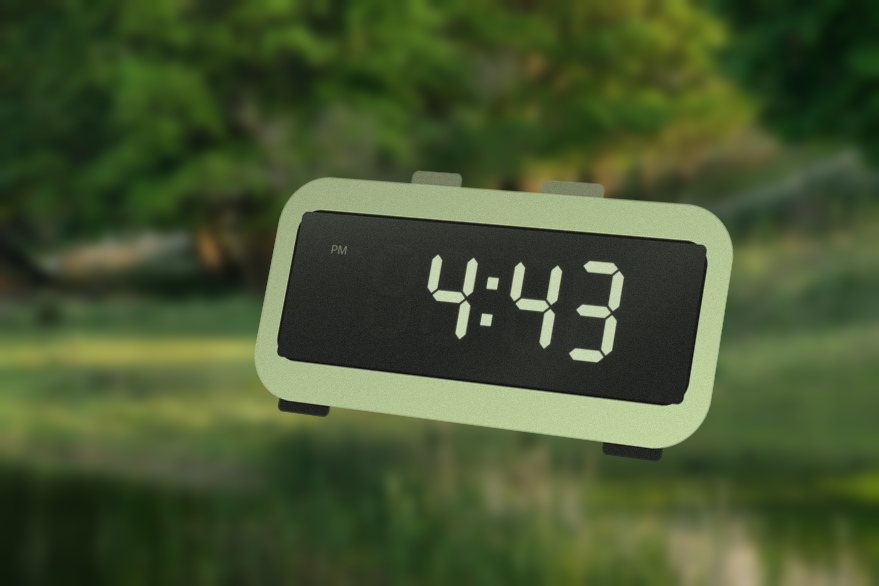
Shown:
4,43
